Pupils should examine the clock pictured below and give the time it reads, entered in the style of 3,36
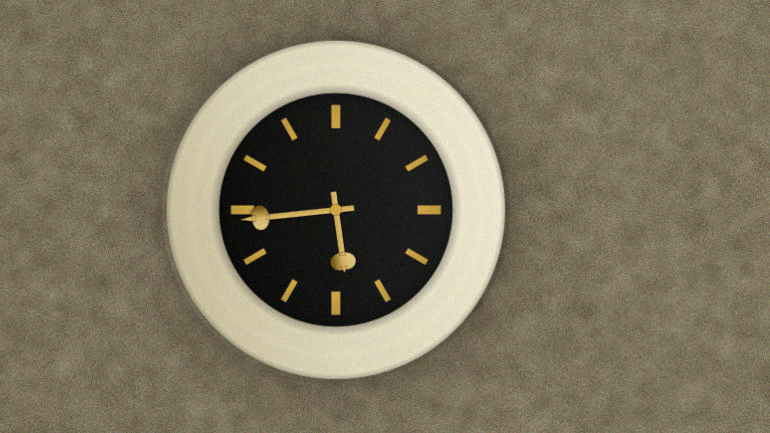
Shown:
5,44
